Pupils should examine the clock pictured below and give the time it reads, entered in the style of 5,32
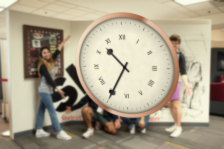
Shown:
10,35
